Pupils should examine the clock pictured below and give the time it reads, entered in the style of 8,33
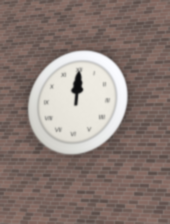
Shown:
12,00
